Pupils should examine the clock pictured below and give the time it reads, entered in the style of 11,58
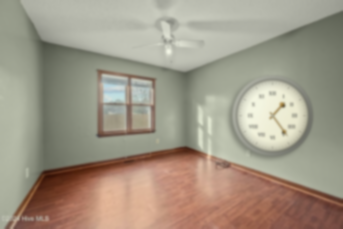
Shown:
1,24
